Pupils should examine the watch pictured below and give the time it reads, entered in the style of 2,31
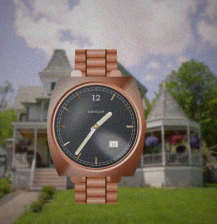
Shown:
1,36
